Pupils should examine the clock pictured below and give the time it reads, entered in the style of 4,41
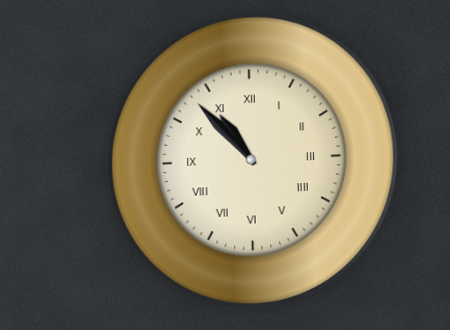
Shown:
10,53
